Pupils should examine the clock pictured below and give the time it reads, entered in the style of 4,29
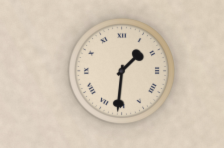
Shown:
1,31
